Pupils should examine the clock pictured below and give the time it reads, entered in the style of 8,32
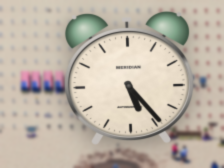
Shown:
5,24
